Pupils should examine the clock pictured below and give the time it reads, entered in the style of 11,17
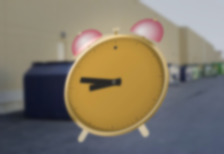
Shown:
8,47
